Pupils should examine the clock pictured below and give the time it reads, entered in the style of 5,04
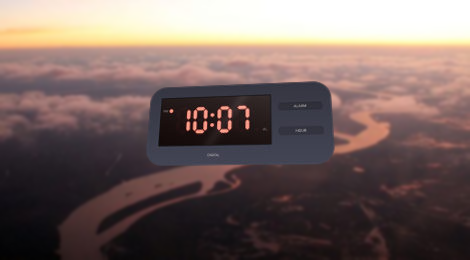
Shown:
10,07
